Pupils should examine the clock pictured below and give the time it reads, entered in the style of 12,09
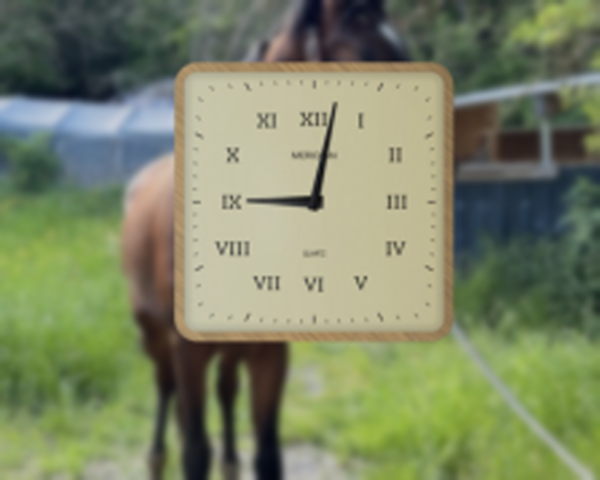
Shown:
9,02
